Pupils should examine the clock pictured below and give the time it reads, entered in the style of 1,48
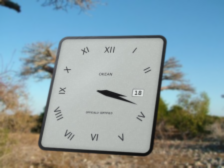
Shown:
3,18
